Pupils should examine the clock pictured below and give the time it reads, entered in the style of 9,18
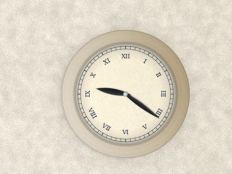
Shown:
9,21
